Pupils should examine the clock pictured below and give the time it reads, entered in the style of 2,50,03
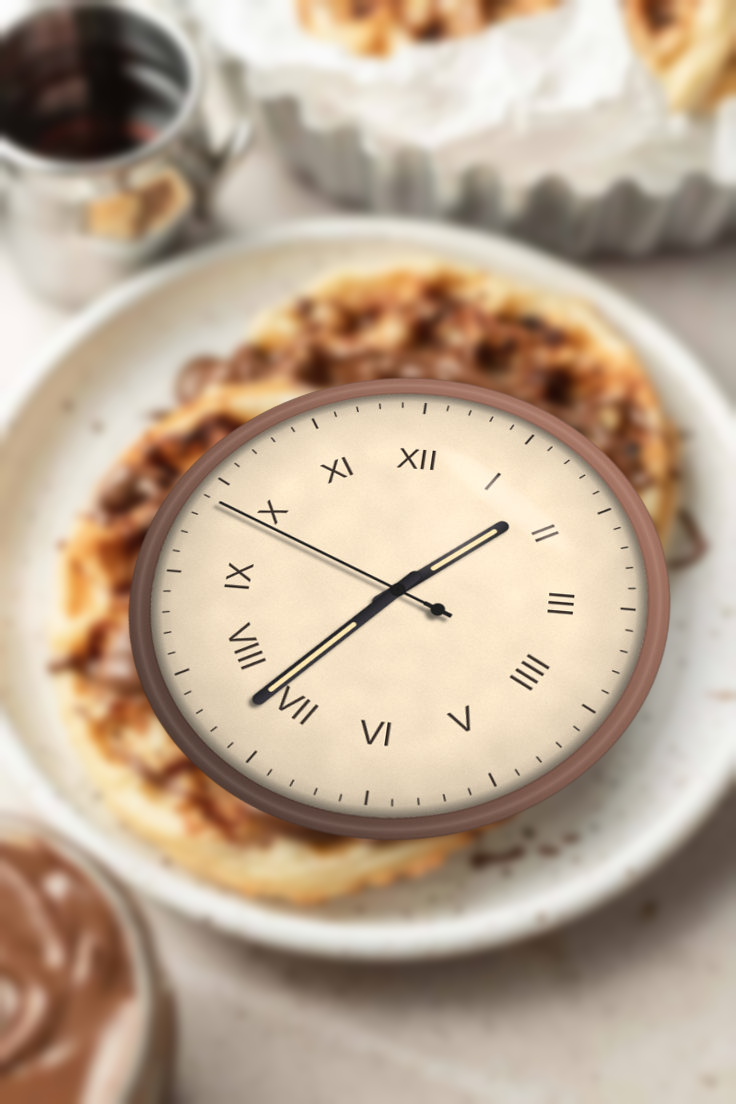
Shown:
1,36,49
